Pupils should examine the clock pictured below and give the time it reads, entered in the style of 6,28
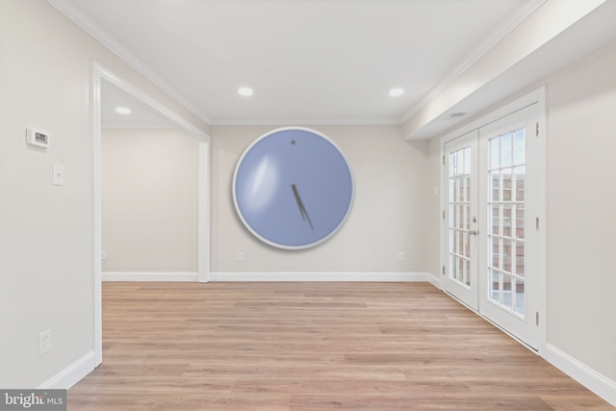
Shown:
5,26
